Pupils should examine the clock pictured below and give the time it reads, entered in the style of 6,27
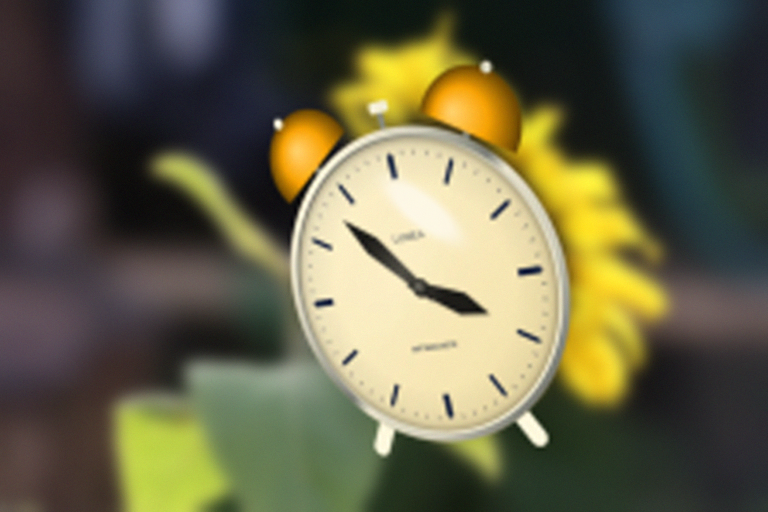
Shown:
3,53
